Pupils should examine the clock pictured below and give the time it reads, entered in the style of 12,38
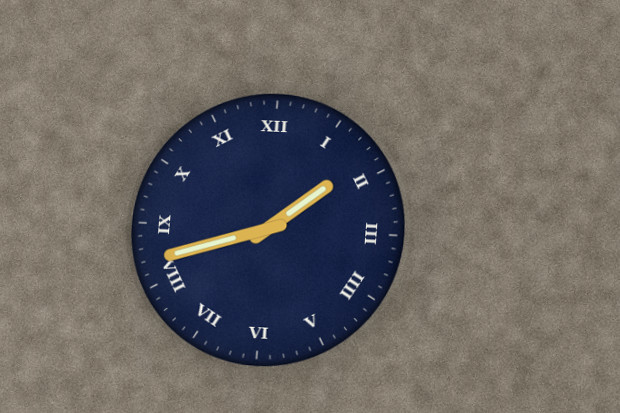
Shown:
1,42
